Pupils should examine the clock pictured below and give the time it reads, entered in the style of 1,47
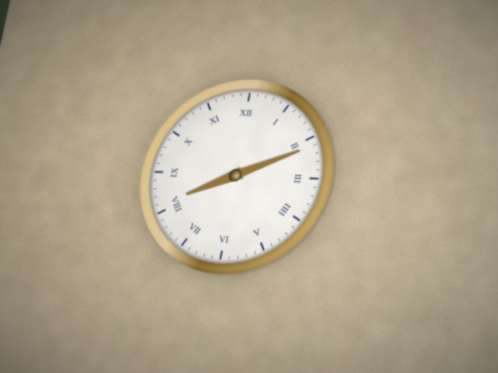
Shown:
8,11
